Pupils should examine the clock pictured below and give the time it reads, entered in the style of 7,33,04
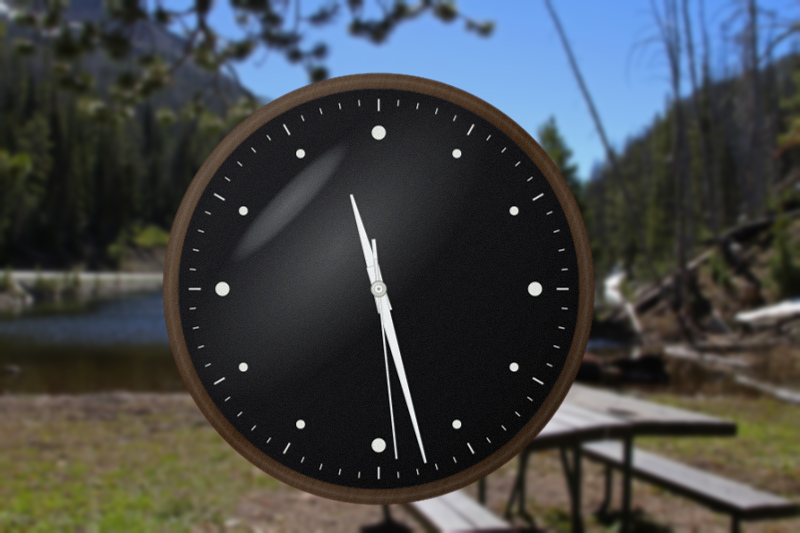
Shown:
11,27,29
